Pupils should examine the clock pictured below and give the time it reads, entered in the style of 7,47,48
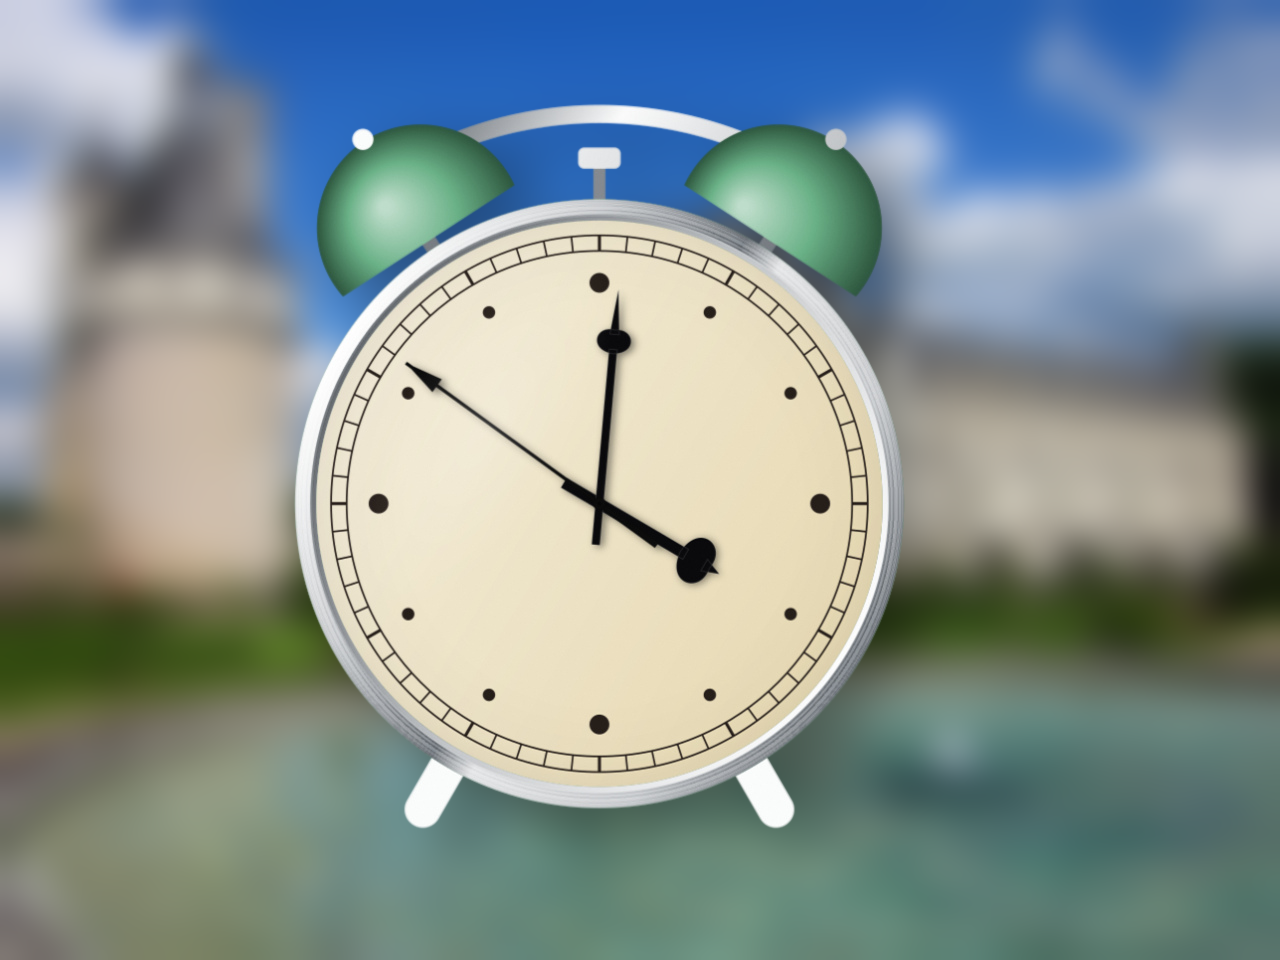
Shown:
4,00,51
